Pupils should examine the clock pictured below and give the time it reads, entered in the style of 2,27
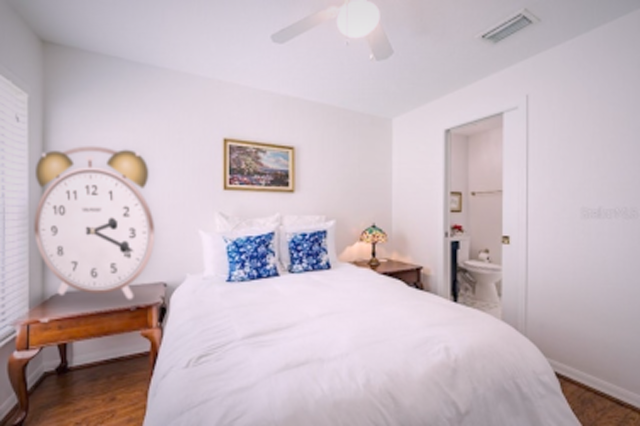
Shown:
2,19
